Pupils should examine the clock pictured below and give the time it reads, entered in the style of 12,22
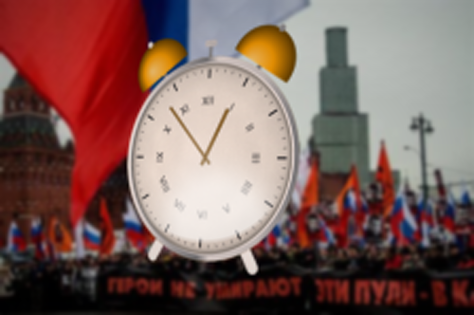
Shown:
12,53
